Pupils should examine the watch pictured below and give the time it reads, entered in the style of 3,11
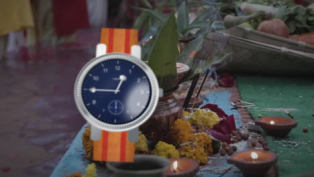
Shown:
12,45
